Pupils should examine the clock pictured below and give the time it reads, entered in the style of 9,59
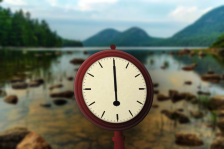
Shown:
6,00
